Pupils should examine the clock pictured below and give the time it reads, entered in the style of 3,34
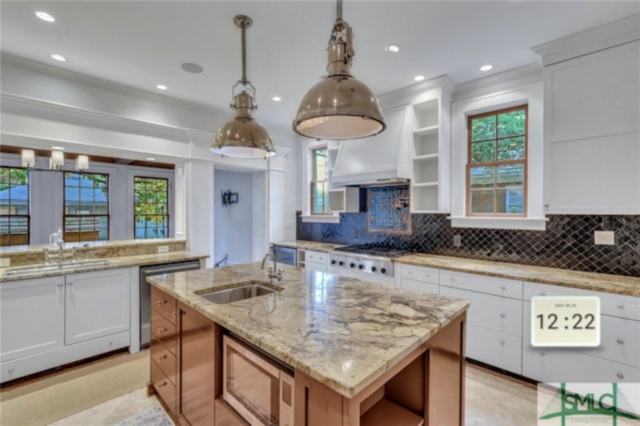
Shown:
12,22
